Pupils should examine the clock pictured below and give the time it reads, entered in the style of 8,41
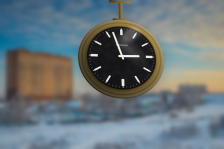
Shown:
2,57
